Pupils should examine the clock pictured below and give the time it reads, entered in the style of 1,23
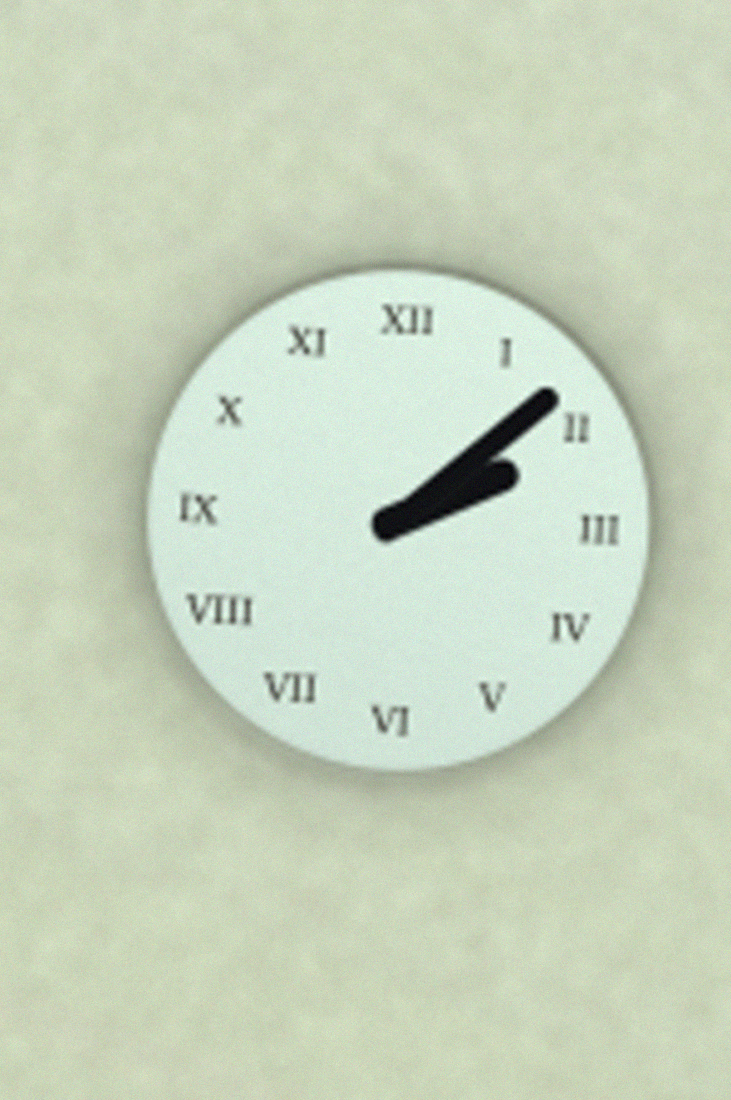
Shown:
2,08
